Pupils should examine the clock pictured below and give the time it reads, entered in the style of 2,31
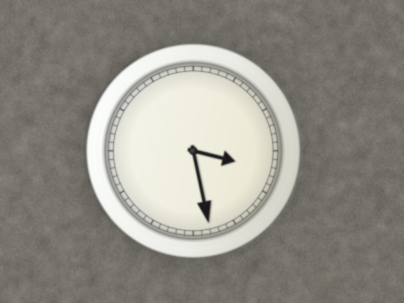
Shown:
3,28
